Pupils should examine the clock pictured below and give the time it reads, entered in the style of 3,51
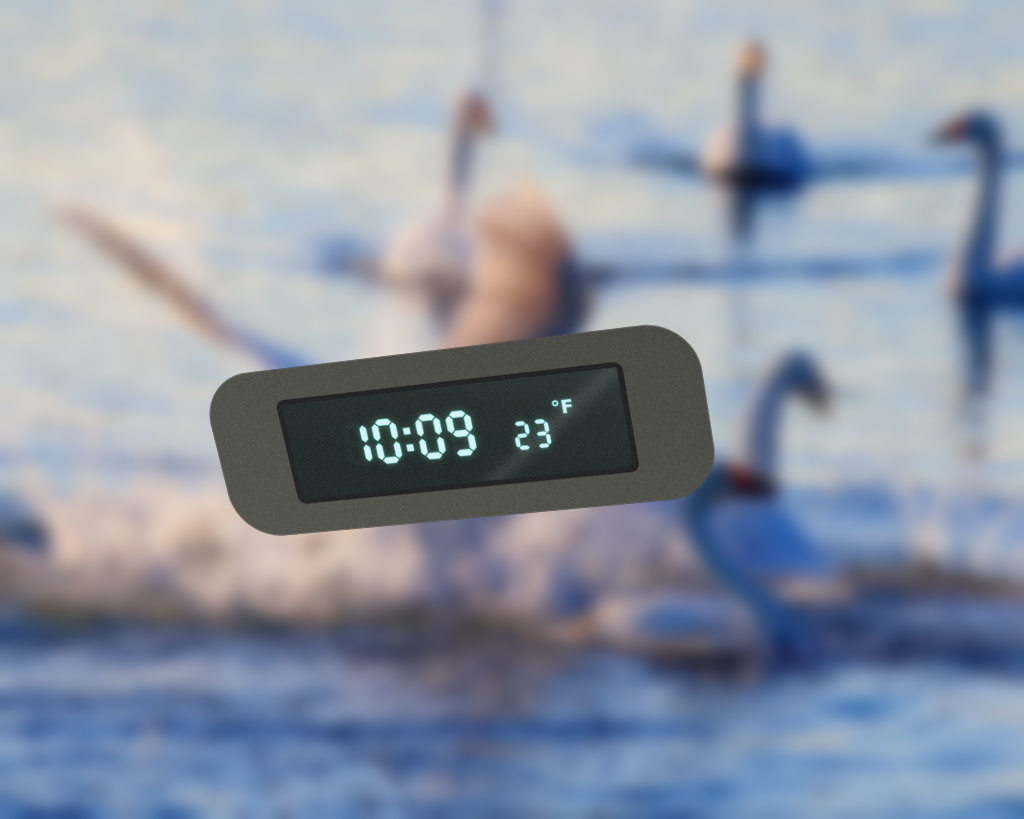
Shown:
10,09
